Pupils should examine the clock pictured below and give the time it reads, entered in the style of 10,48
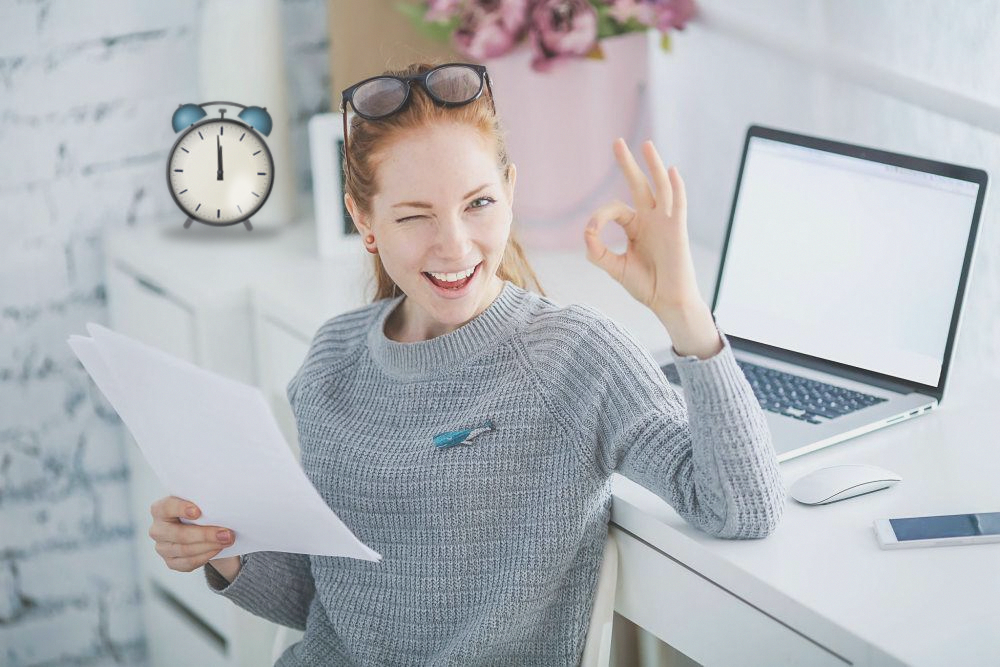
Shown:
11,59
